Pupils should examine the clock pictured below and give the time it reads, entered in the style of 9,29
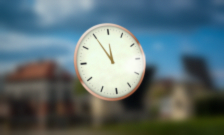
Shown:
11,55
